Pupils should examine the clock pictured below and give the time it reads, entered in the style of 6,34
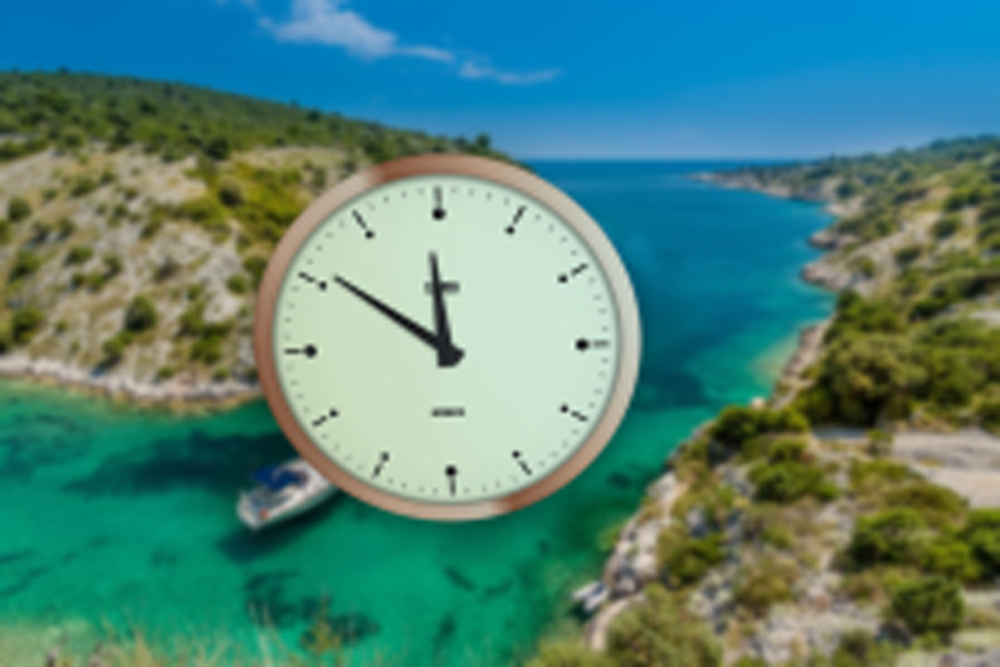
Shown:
11,51
